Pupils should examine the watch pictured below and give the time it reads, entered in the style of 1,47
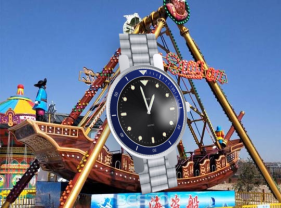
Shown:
12,58
